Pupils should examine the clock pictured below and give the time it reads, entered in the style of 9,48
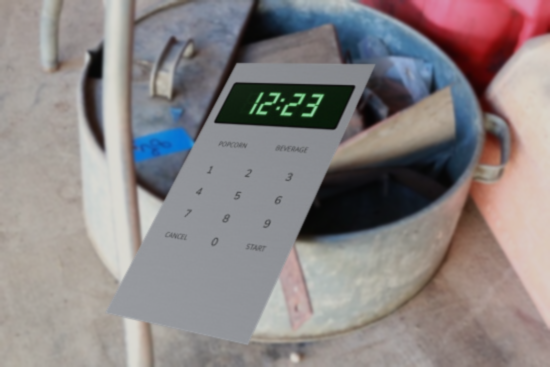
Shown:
12,23
